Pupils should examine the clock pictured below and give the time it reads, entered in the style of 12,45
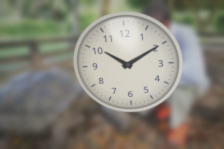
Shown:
10,10
